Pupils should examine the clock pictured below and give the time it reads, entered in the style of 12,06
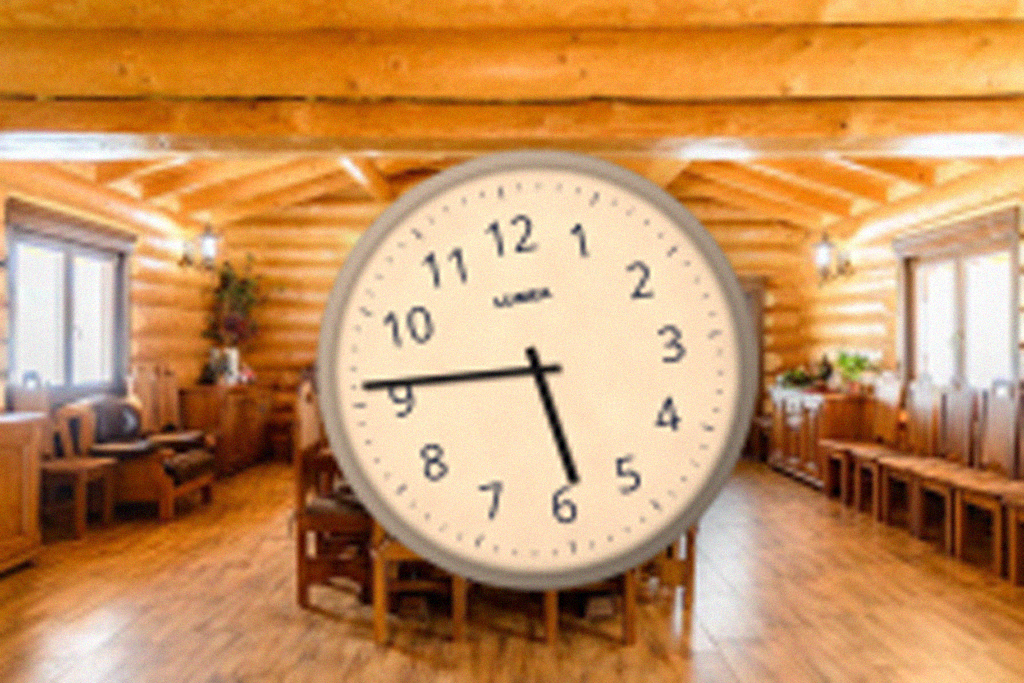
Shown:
5,46
